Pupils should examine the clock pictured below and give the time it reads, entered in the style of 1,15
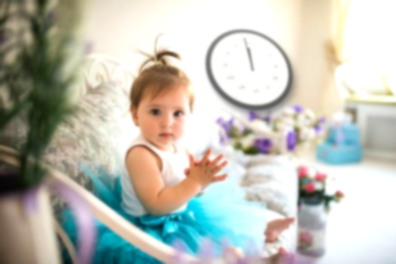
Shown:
11,59
